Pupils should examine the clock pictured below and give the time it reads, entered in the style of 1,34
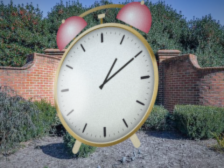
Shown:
1,10
